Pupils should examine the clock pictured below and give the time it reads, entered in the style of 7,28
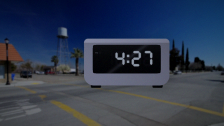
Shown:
4,27
